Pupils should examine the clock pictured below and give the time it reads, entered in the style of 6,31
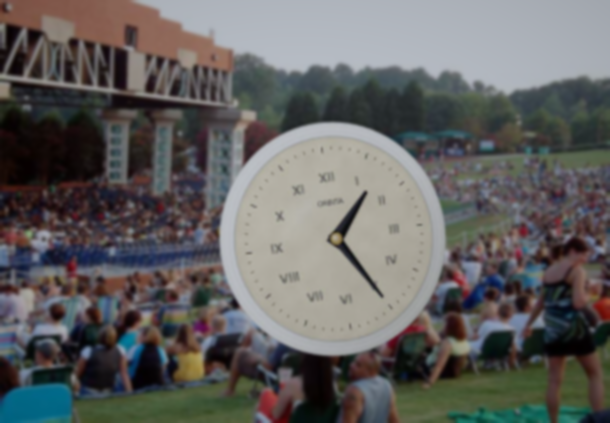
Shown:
1,25
